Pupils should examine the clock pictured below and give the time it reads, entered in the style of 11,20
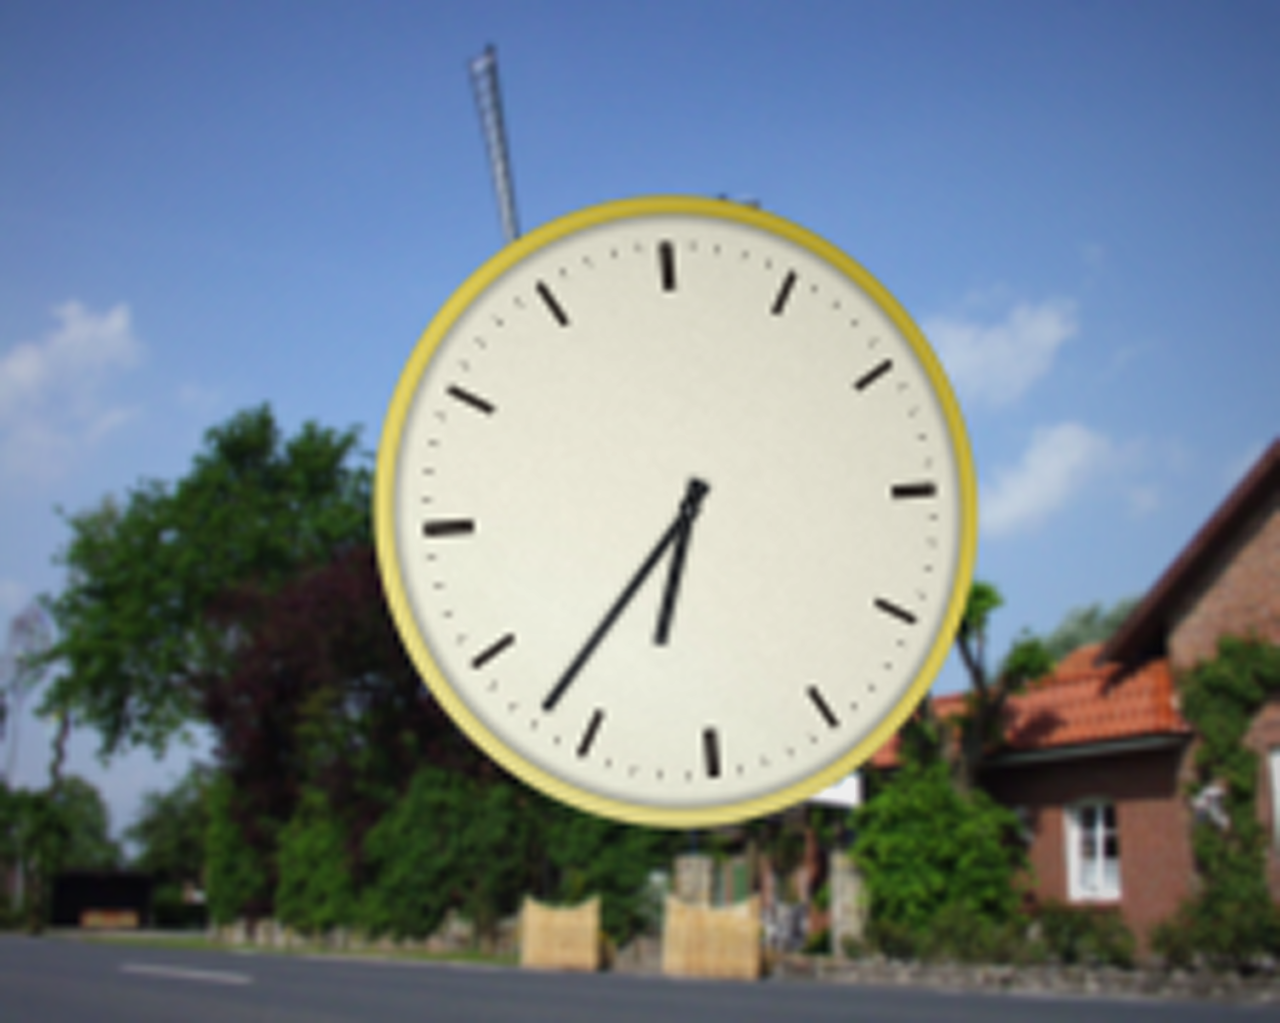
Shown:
6,37
